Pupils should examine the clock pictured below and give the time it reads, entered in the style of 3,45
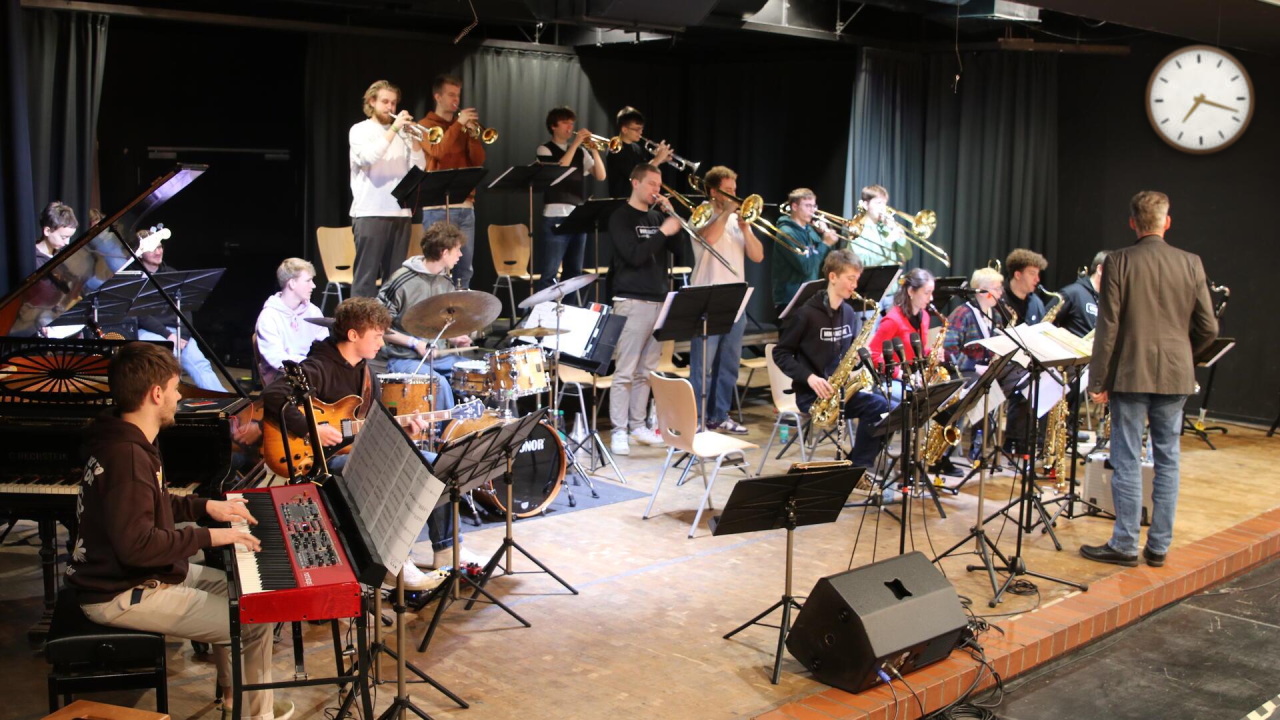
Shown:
7,18
